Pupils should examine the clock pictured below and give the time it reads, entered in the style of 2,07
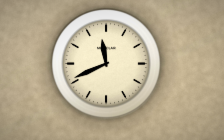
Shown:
11,41
